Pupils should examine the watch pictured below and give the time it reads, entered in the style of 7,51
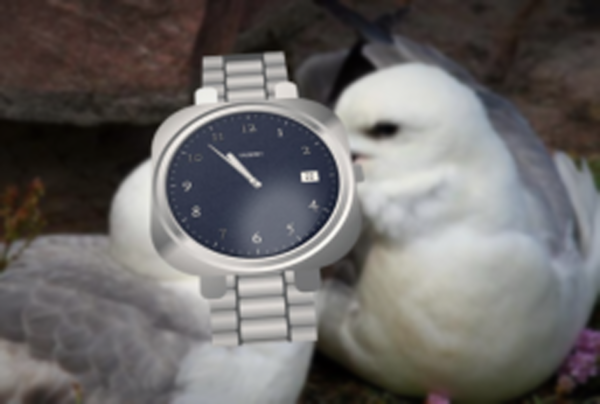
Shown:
10,53
